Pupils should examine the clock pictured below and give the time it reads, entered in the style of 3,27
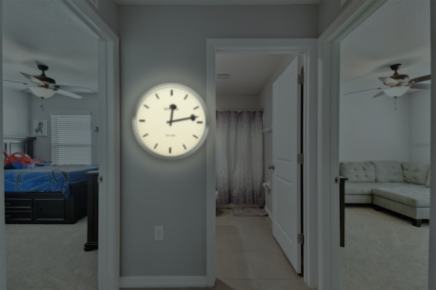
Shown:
12,13
